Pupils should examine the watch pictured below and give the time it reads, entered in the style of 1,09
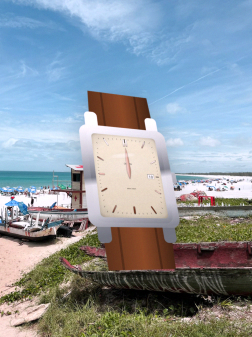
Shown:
12,00
